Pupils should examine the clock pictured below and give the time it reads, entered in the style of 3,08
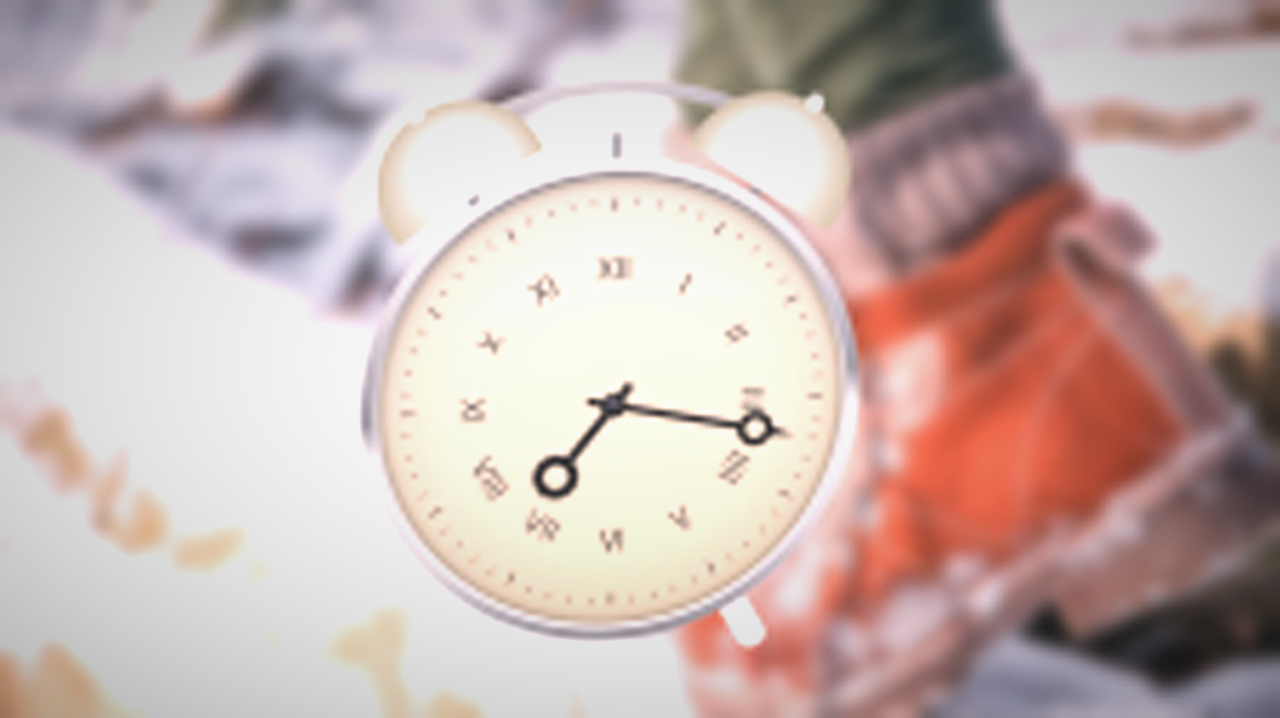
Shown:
7,17
